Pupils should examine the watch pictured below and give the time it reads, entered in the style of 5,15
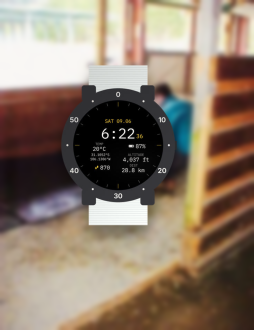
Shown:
6,22
